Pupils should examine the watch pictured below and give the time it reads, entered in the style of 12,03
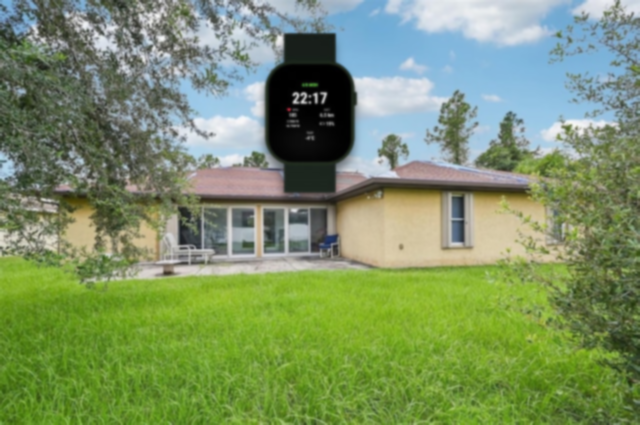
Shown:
22,17
